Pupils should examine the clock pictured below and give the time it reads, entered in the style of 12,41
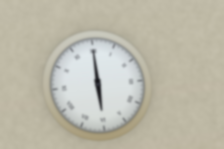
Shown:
6,00
